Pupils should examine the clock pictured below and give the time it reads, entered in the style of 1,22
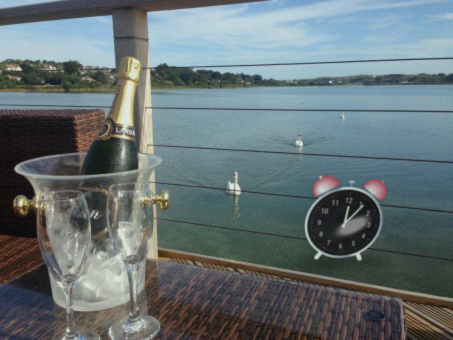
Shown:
12,06
